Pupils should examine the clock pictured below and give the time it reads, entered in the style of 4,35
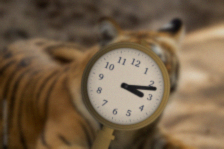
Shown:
3,12
